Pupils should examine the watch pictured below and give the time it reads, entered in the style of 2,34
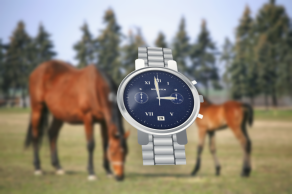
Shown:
2,59
